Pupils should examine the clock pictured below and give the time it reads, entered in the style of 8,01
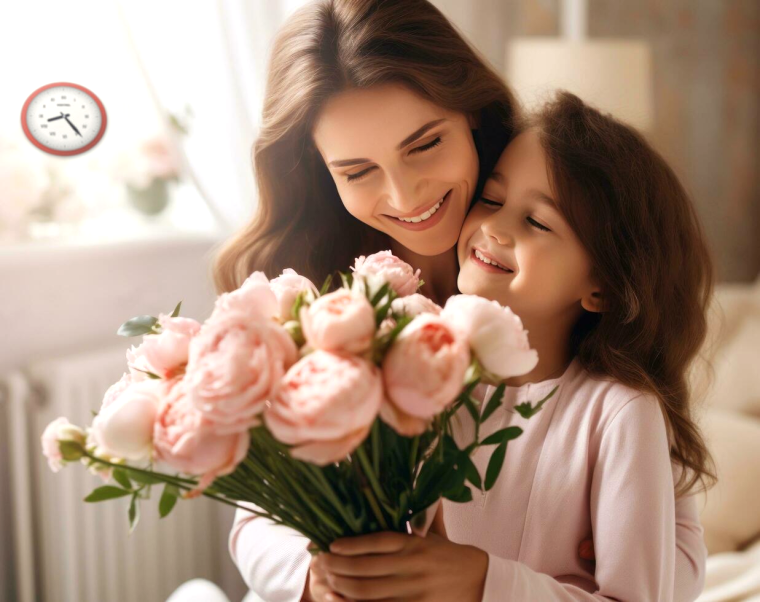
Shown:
8,24
